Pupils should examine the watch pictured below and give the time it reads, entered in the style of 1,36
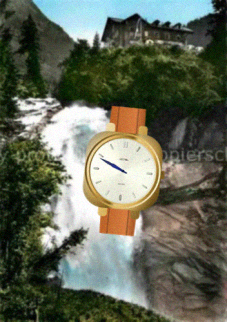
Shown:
9,49
